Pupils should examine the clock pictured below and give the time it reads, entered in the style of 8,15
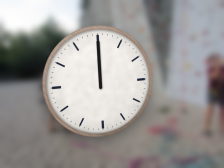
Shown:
12,00
